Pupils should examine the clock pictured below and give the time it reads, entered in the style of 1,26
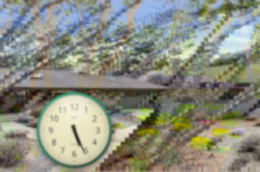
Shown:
5,26
